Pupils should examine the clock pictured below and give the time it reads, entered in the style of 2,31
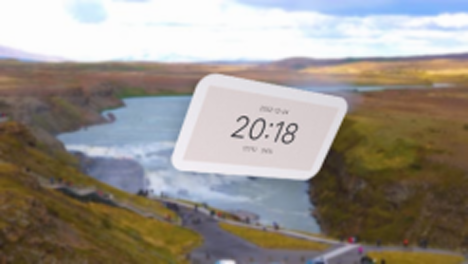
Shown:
20,18
